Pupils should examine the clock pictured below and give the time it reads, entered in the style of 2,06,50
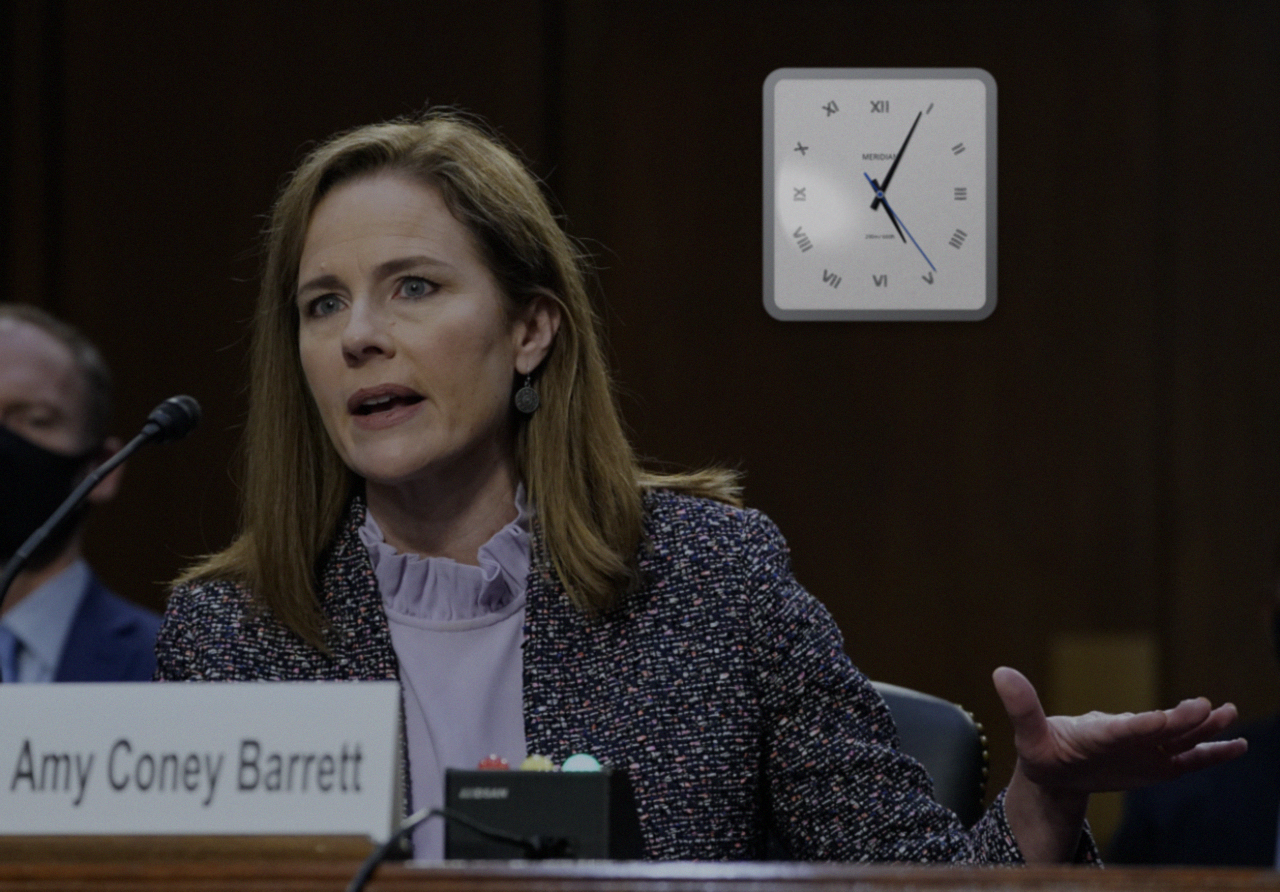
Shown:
5,04,24
